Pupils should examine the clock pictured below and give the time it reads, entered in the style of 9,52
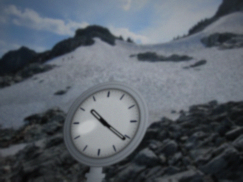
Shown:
10,21
